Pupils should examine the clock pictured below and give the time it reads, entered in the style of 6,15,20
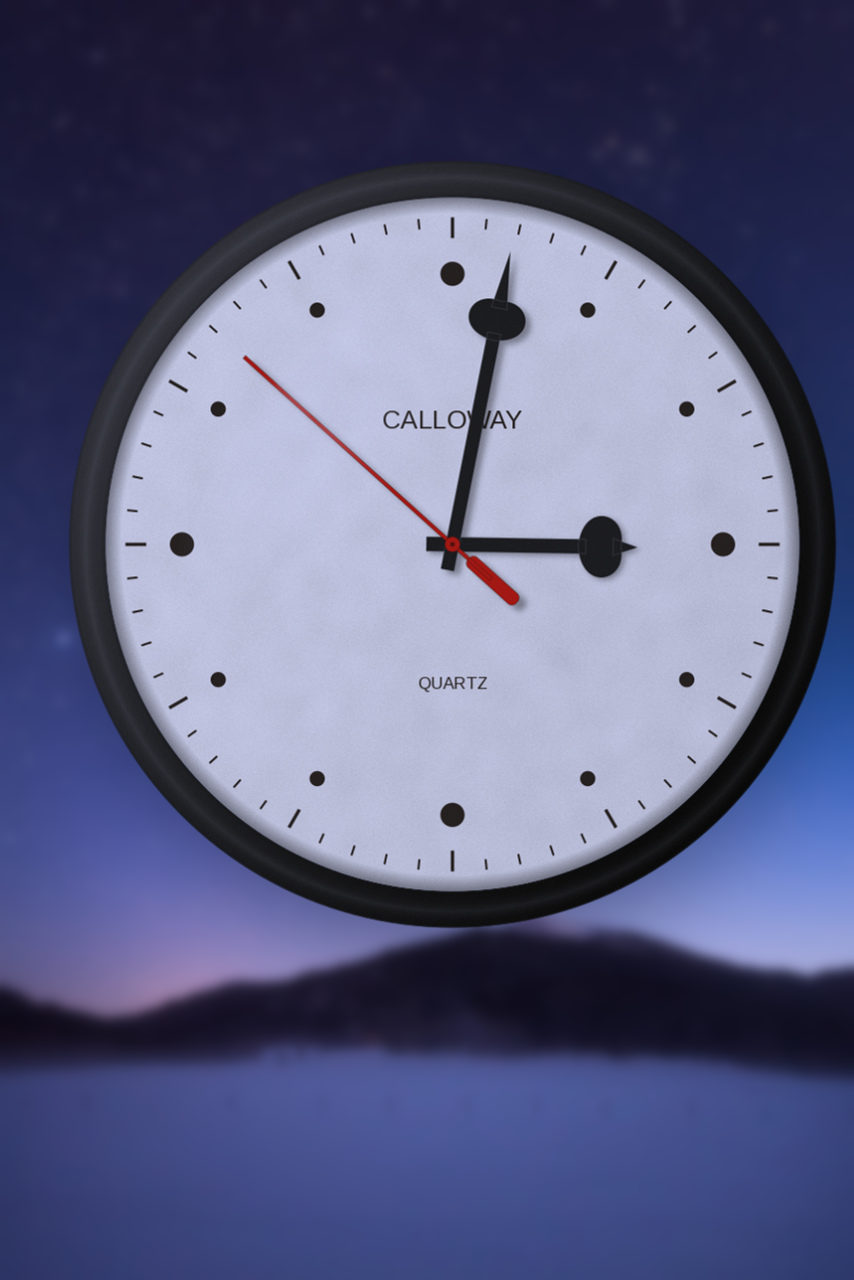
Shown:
3,01,52
